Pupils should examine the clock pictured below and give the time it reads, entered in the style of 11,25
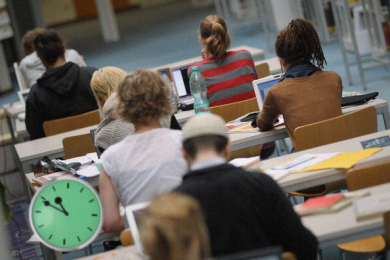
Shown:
10,49
